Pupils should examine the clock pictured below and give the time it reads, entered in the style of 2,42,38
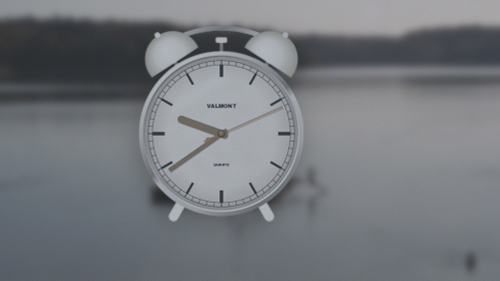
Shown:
9,39,11
